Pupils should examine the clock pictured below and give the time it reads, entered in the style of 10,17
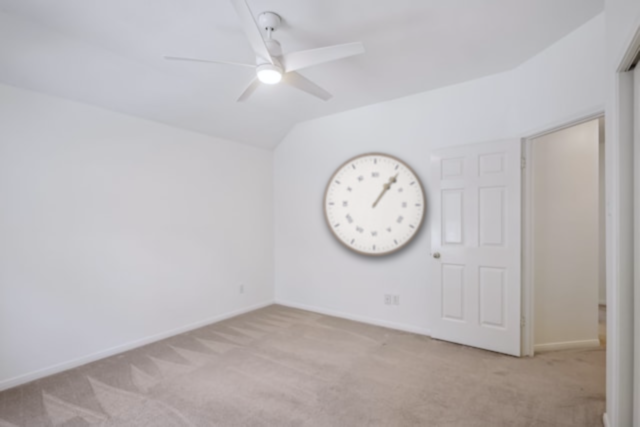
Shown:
1,06
